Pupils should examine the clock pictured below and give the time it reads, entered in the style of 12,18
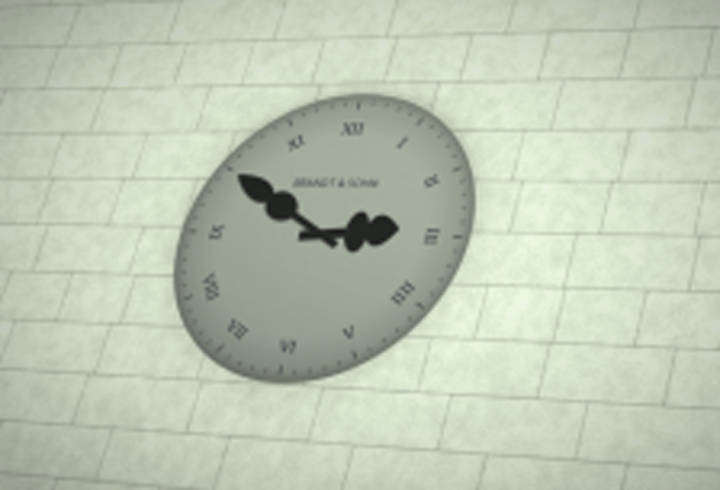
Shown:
2,50
